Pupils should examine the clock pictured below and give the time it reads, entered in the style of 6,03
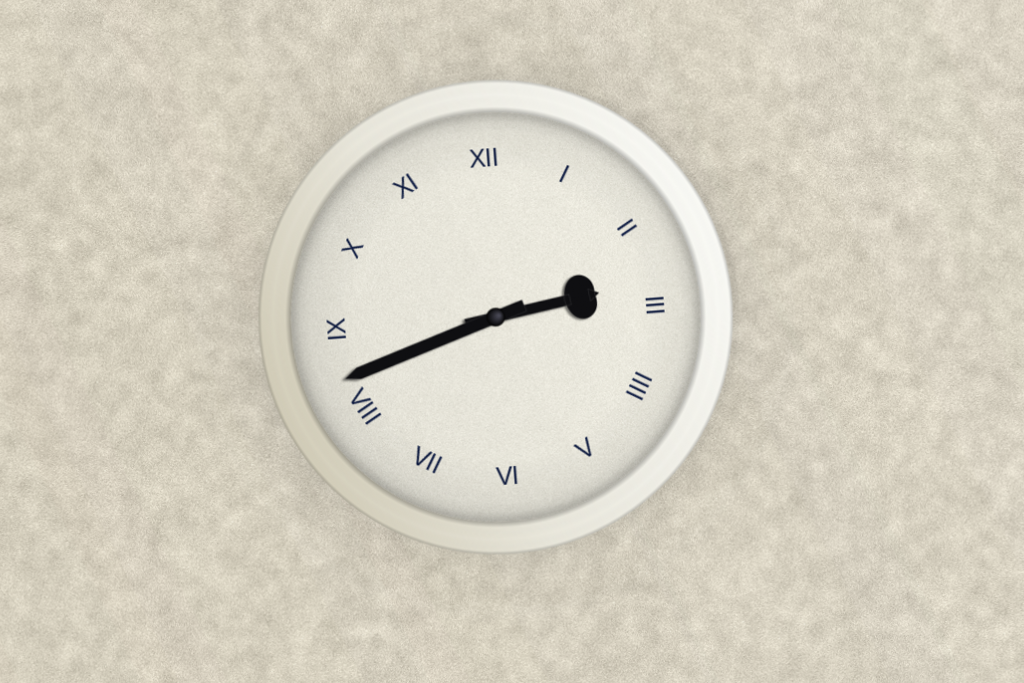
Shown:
2,42
